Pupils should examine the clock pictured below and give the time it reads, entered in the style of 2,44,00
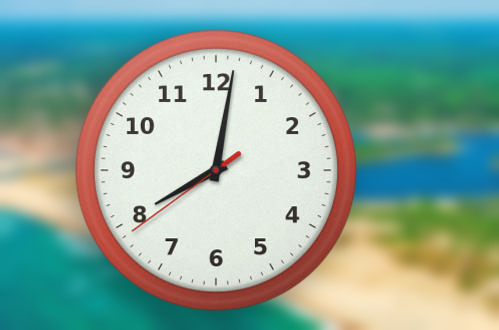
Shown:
8,01,39
